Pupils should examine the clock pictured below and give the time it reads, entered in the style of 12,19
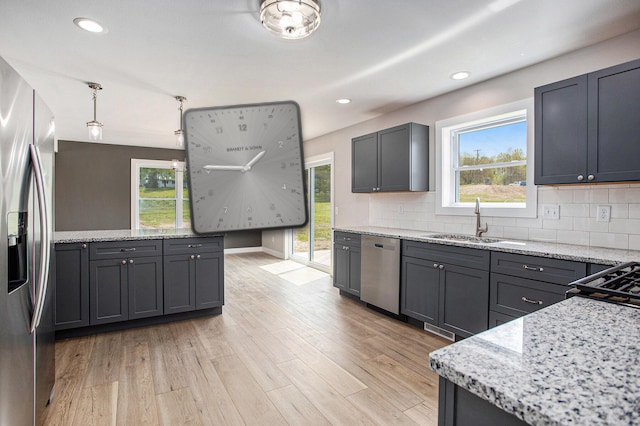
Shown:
1,46
